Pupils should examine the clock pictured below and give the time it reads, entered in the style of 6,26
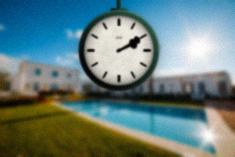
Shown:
2,10
